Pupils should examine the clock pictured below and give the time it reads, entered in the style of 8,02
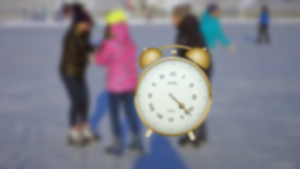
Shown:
4,22
